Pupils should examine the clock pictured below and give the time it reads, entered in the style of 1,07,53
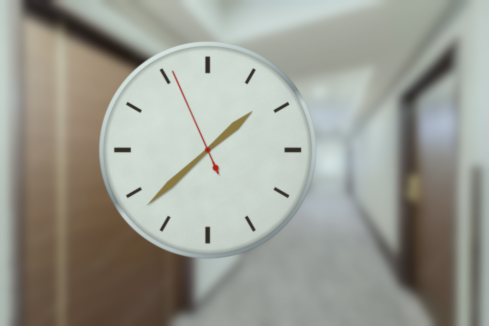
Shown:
1,37,56
